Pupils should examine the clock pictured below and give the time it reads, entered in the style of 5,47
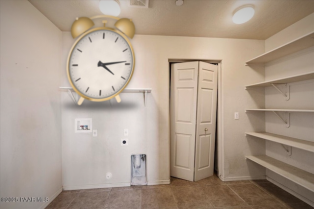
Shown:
4,14
